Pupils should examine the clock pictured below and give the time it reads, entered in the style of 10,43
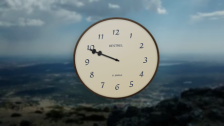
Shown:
9,49
